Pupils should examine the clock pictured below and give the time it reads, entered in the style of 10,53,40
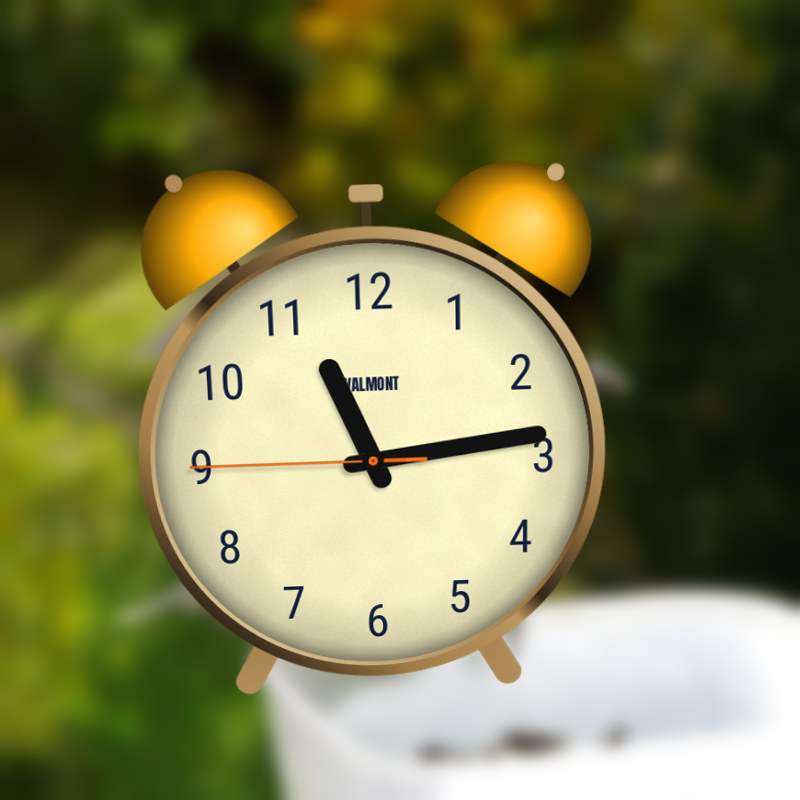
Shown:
11,13,45
